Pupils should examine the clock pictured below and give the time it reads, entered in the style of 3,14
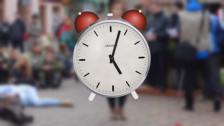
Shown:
5,03
